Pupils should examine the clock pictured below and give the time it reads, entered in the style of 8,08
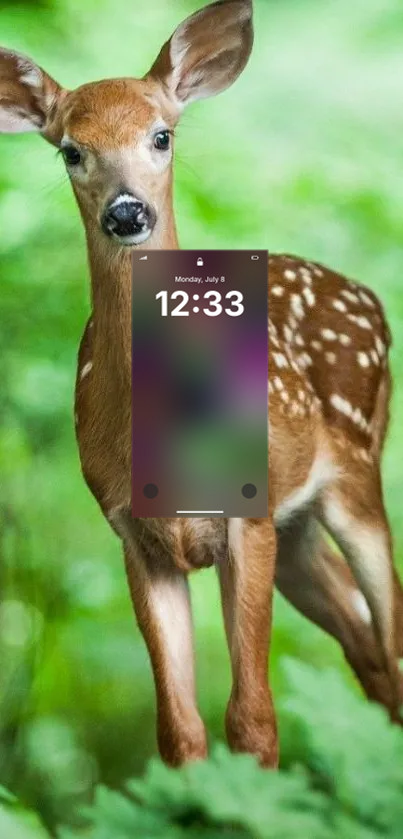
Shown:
12,33
